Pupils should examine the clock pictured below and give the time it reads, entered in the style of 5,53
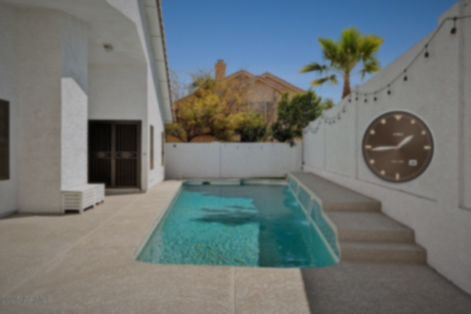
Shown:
1,44
